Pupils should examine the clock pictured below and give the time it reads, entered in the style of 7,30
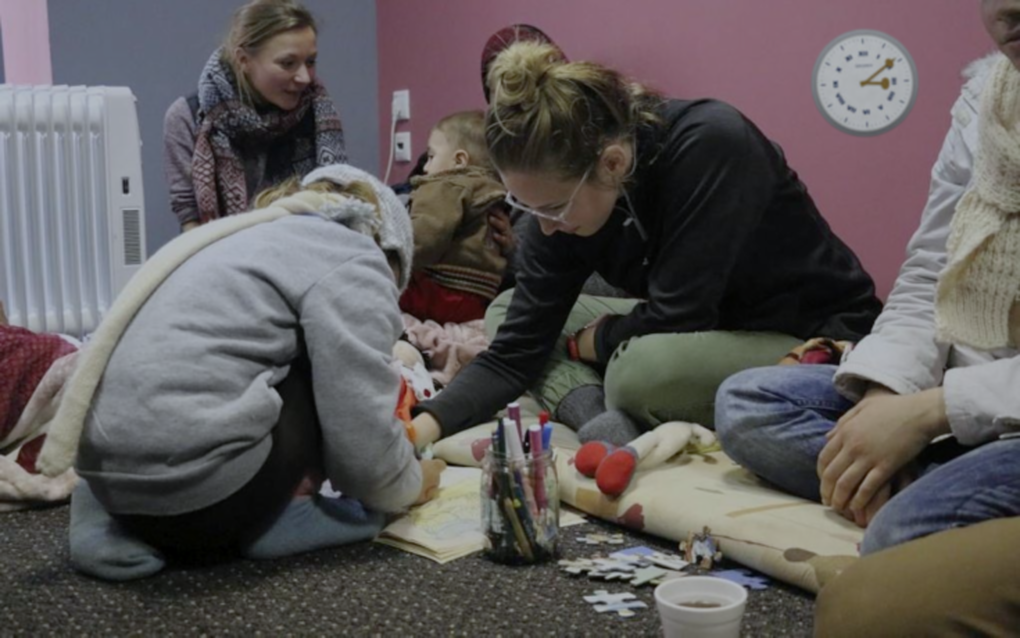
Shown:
3,09
